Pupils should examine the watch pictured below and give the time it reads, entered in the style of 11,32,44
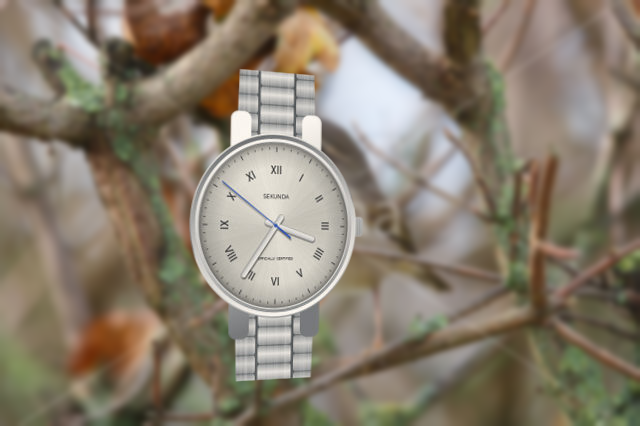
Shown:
3,35,51
